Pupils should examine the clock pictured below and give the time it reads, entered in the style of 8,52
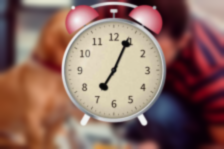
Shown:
7,04
